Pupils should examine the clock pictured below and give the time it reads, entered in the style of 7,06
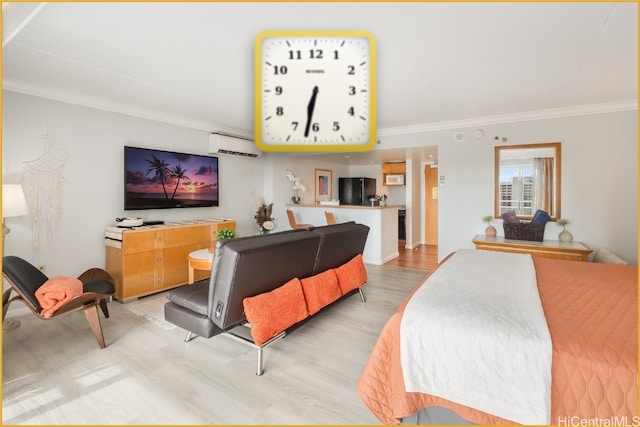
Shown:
6,32
